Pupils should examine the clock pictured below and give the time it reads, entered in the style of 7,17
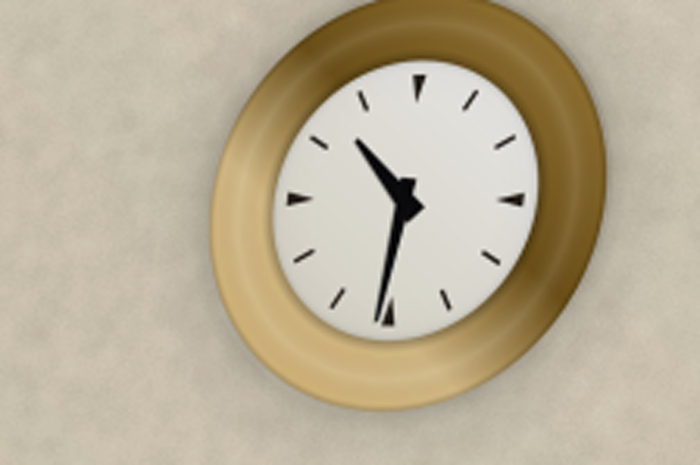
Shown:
10,31
